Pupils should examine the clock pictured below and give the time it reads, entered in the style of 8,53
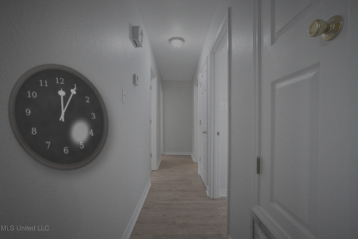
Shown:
12,05
